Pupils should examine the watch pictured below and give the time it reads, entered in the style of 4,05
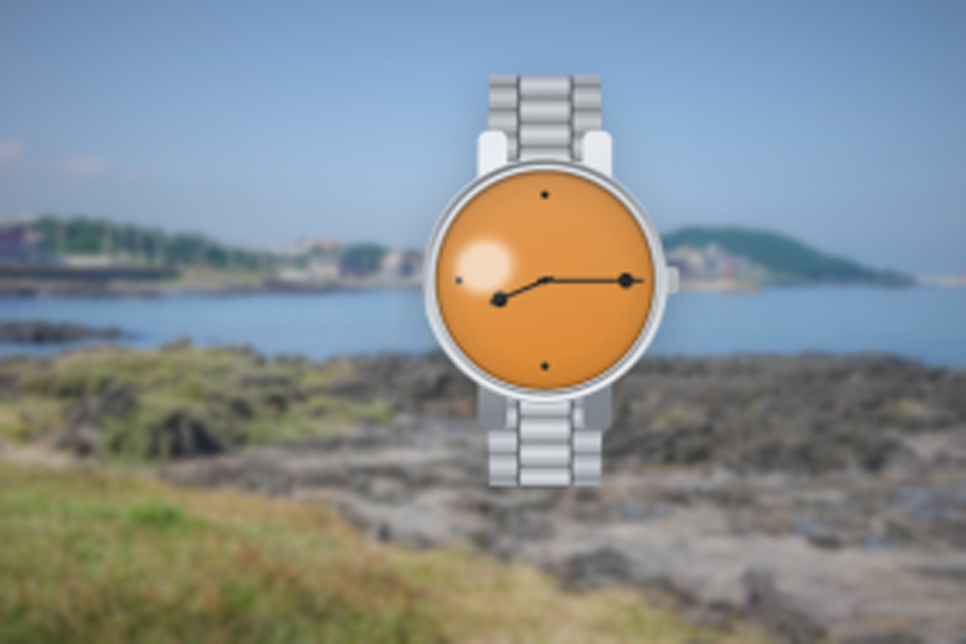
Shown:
8,15
